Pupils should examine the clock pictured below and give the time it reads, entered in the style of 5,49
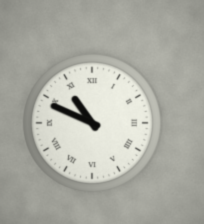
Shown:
10,49
